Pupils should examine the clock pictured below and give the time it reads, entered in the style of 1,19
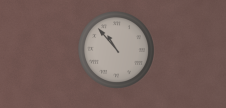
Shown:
10,53
